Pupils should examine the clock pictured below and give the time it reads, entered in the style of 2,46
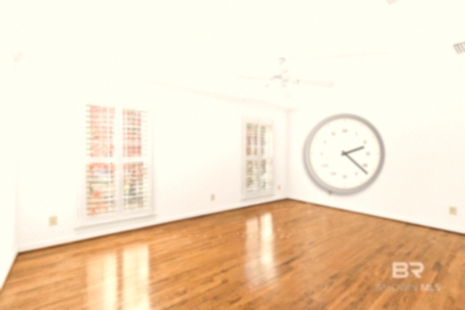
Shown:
2,22
